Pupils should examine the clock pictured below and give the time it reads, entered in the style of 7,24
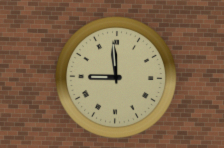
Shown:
8,59
